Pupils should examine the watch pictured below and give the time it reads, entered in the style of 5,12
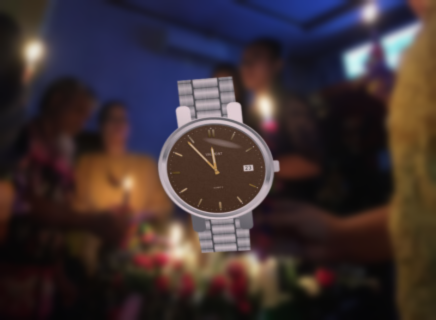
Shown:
11,54
